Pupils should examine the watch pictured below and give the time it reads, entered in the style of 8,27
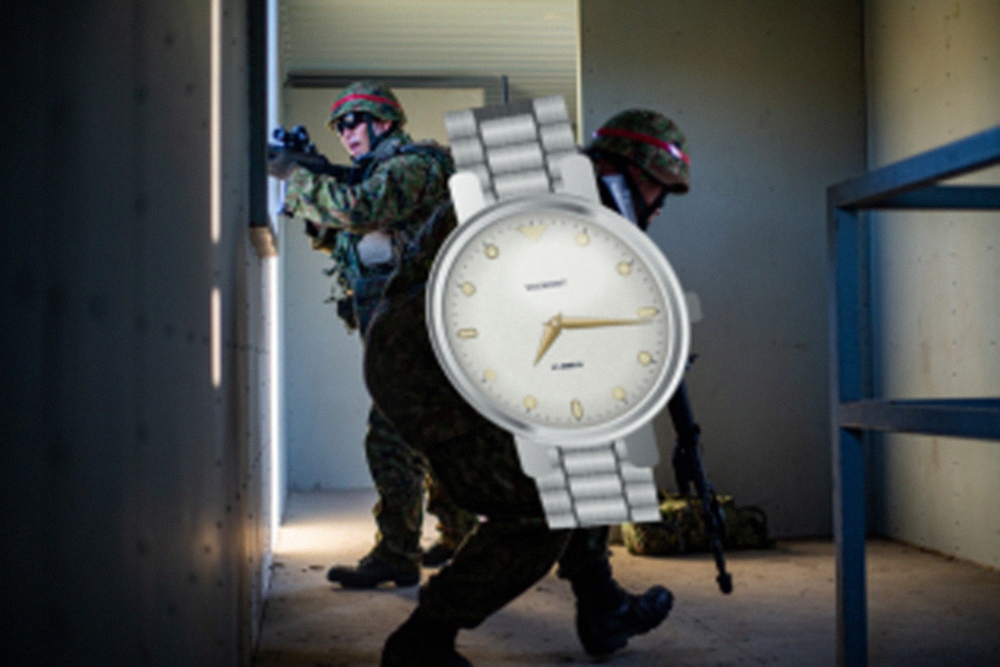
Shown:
7,16
